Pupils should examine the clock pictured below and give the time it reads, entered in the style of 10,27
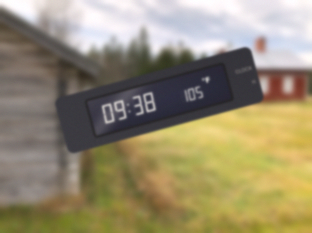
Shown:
9,38
